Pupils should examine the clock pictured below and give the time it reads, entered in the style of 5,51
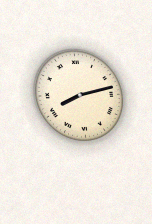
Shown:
8,13
